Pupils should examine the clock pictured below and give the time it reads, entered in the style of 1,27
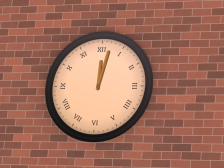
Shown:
12,02
